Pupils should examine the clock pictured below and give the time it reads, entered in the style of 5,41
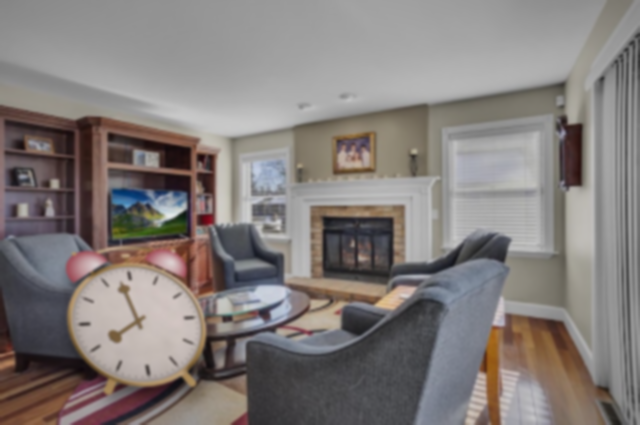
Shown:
7,58
